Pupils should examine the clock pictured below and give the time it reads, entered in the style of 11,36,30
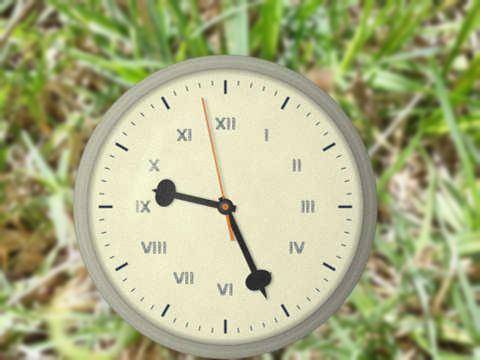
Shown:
9,25,58
